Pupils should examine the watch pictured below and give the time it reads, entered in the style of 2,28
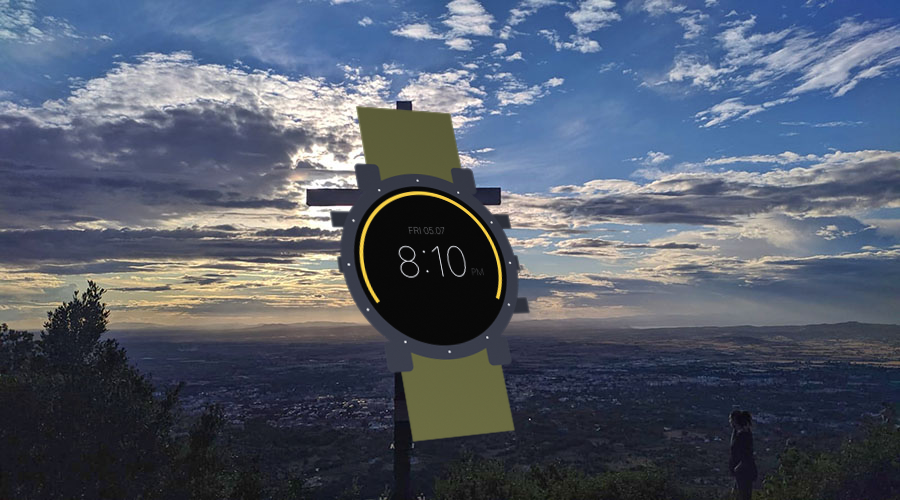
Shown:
8,10
